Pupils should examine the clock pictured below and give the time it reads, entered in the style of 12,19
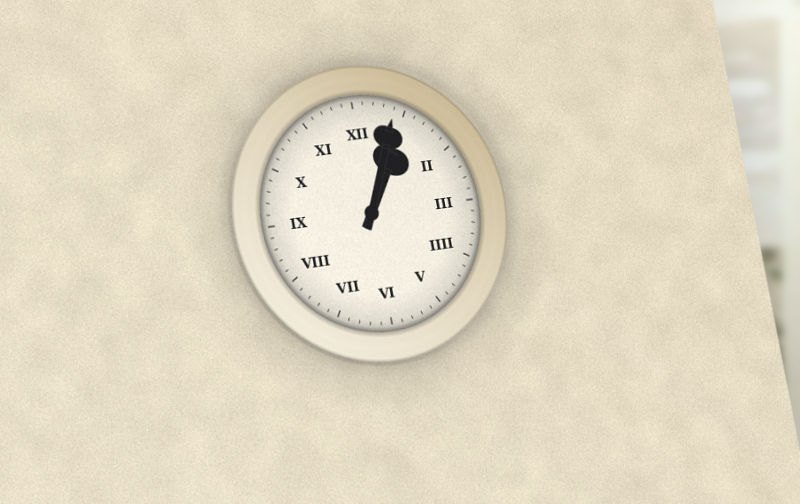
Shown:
1,04
